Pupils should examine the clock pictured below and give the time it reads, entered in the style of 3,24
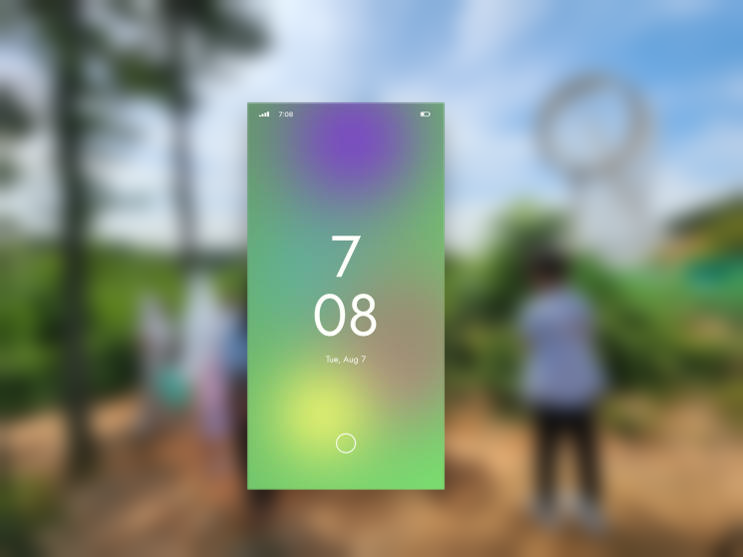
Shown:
7,08
